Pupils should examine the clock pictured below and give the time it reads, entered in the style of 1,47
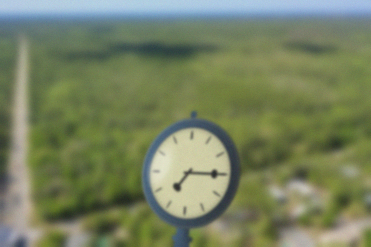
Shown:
7,15
